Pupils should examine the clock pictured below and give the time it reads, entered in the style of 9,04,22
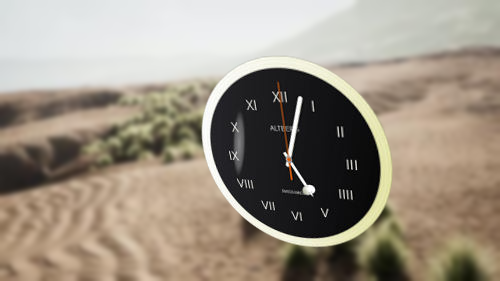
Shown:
5,03,00
